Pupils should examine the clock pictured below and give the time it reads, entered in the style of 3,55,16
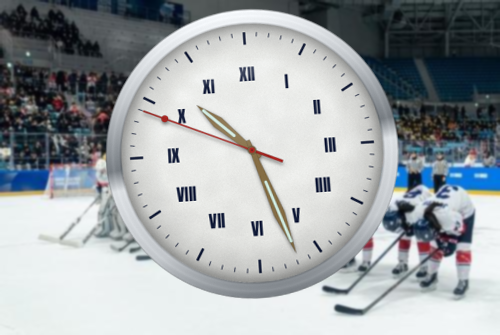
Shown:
10,26,49
